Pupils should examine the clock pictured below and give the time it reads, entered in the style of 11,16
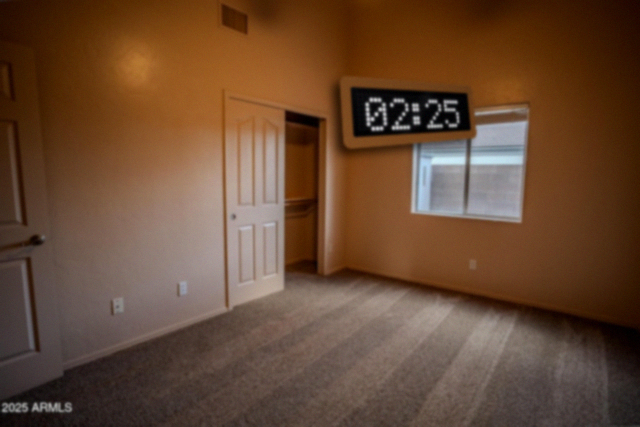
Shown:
2,25
